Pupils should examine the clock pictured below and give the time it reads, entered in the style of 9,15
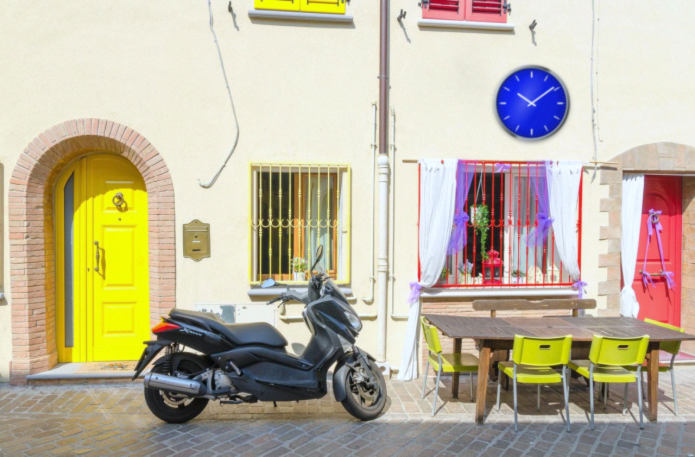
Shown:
10,09
